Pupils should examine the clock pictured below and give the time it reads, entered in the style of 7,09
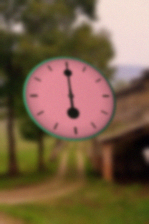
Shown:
6,00
